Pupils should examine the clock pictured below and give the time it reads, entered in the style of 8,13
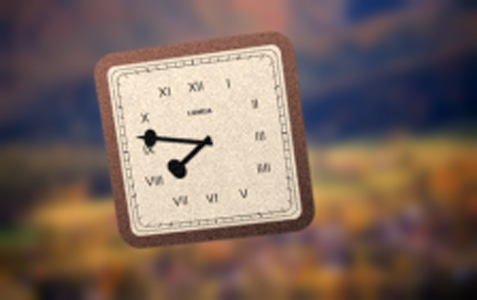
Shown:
7,47
